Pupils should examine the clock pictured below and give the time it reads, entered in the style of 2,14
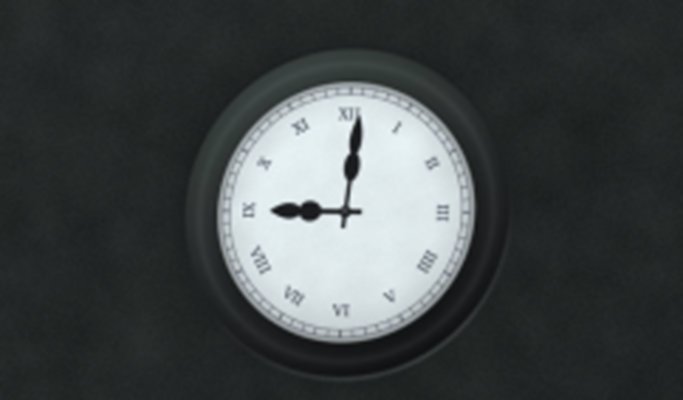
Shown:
9,01
